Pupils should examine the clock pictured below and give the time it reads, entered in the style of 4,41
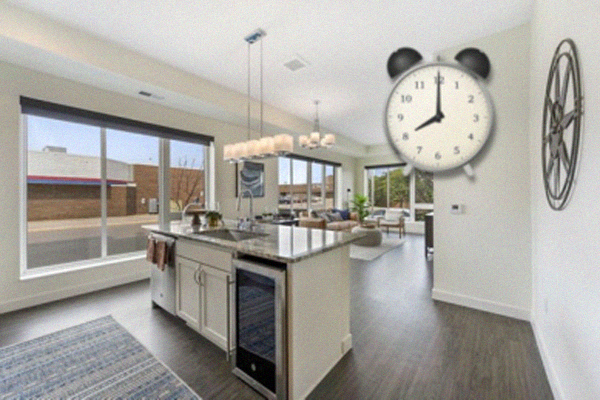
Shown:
8,00
